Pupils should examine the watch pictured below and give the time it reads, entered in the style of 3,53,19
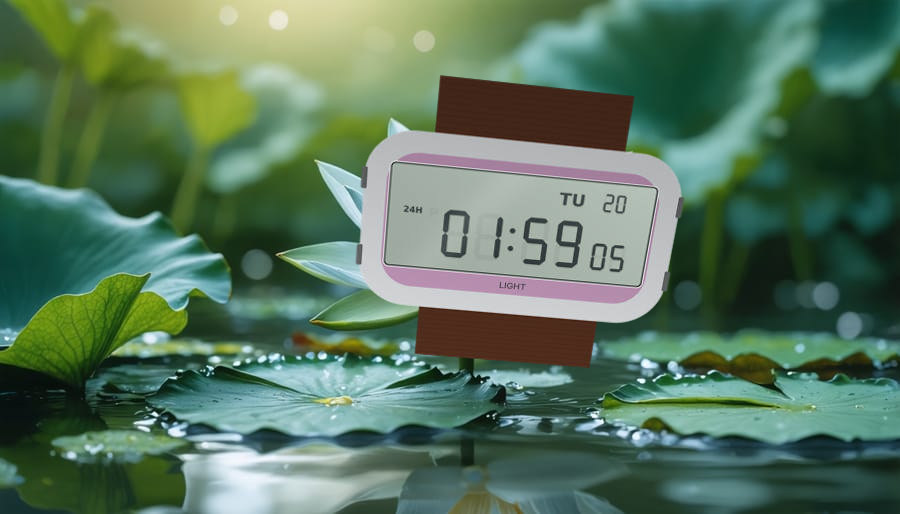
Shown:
1,59,05
